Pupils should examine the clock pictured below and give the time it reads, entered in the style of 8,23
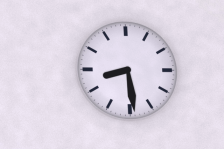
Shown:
8,29
